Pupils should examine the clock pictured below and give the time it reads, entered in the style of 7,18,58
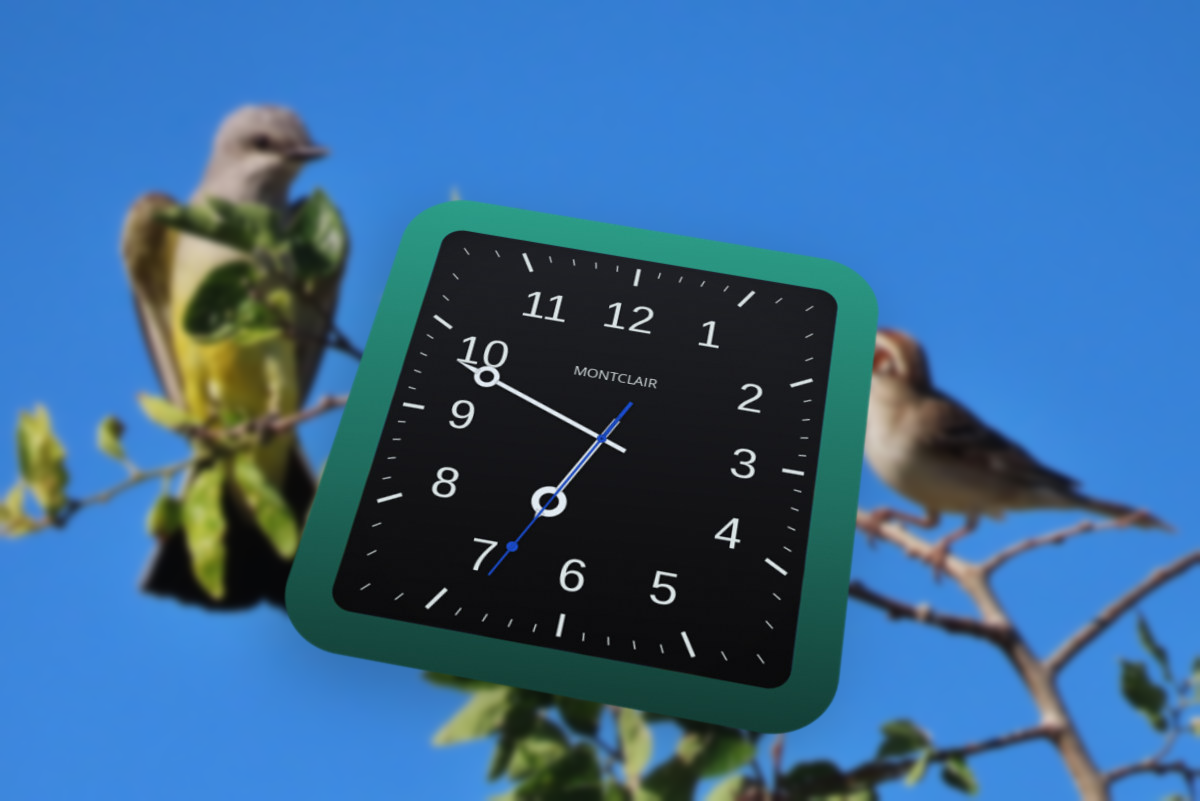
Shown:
6,48,34
